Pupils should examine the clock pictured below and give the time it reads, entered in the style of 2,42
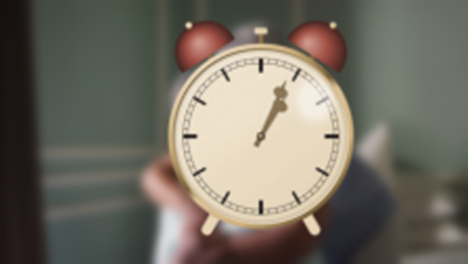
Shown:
1,04
